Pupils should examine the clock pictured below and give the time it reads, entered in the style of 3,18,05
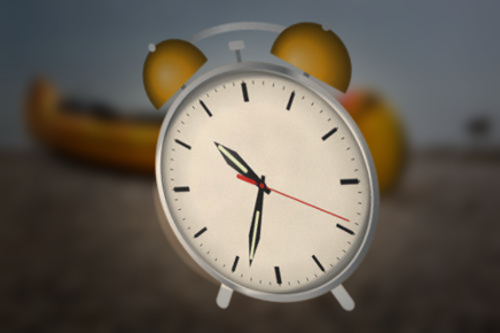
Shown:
10,33,19
